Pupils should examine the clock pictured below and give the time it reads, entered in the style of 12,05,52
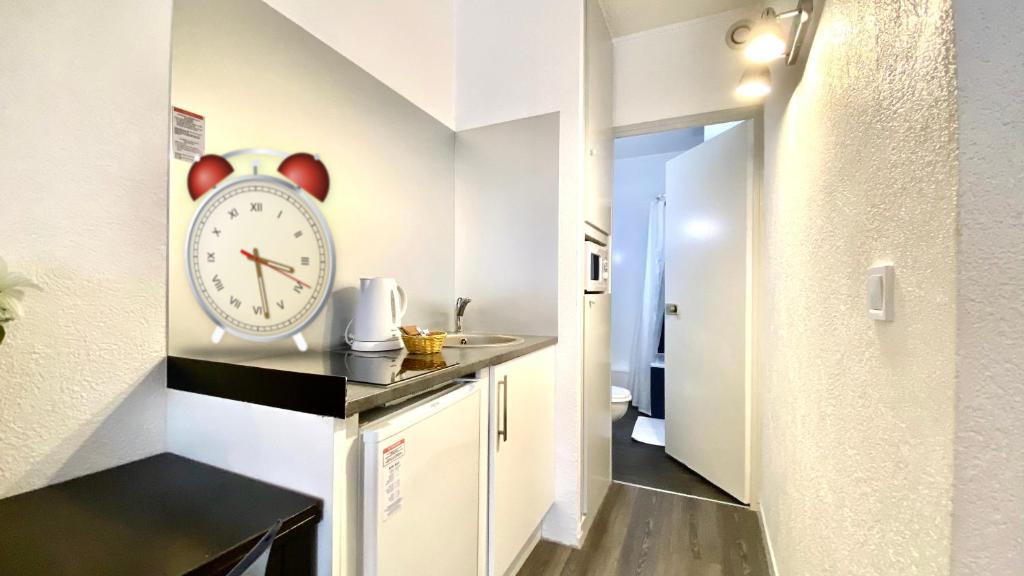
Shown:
3,28,19
